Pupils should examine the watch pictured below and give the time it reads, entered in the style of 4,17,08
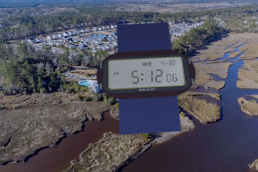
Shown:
5,12,06
